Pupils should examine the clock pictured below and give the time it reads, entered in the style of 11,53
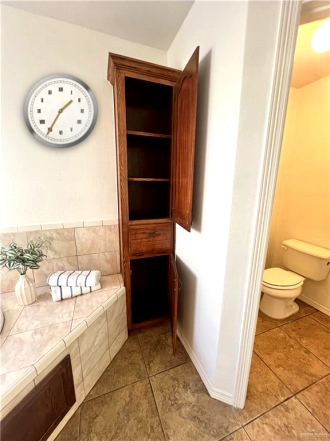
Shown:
1,35
